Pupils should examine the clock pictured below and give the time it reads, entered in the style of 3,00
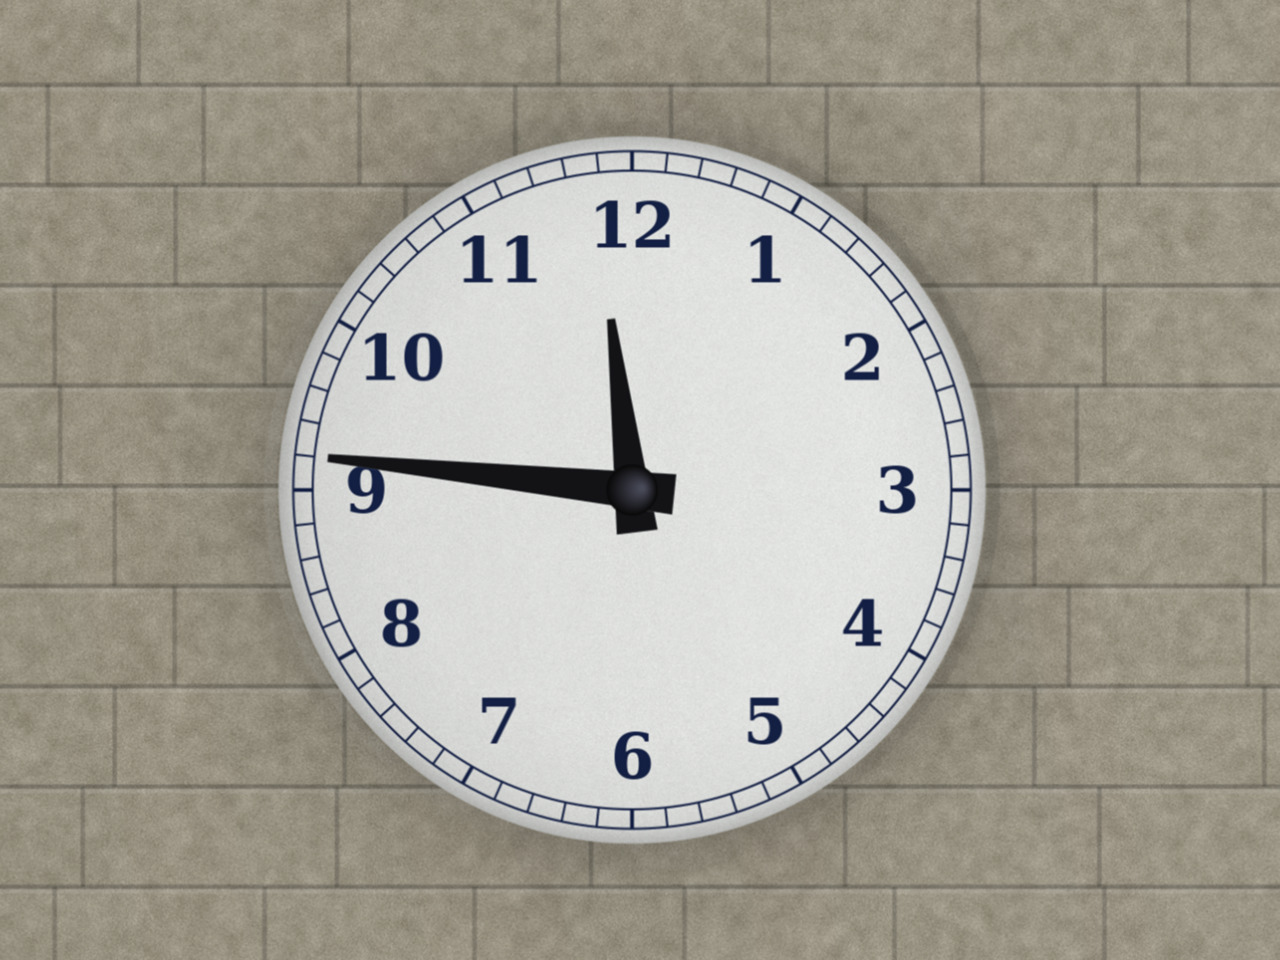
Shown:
11,46
